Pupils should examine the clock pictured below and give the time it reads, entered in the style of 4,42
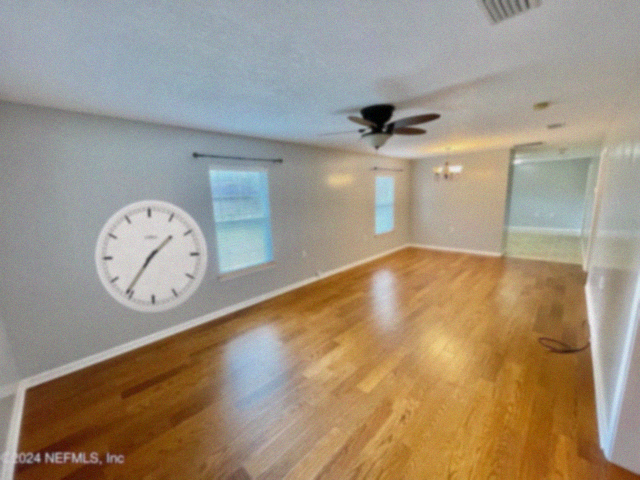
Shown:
1,36
